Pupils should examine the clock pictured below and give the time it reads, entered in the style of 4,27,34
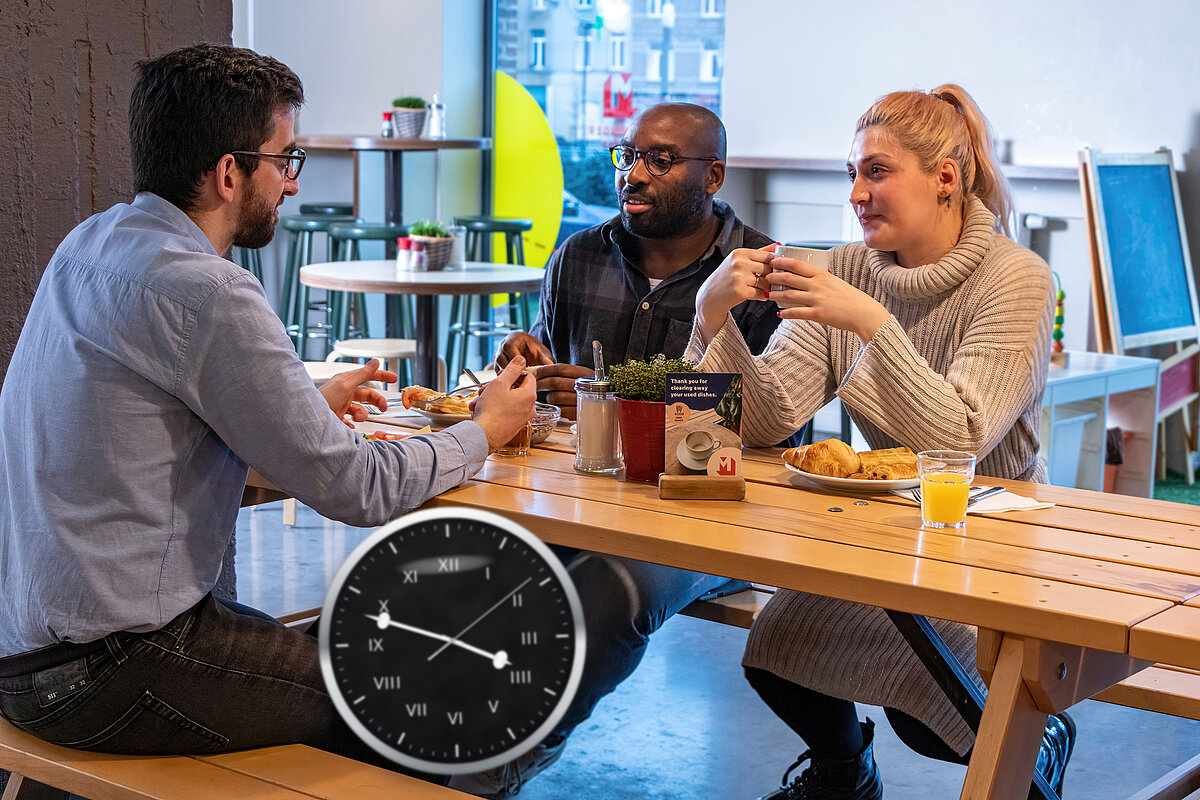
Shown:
3,48,09
